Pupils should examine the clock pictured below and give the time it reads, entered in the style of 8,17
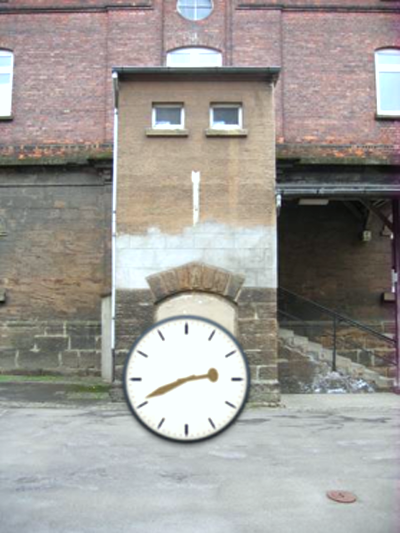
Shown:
2,41
